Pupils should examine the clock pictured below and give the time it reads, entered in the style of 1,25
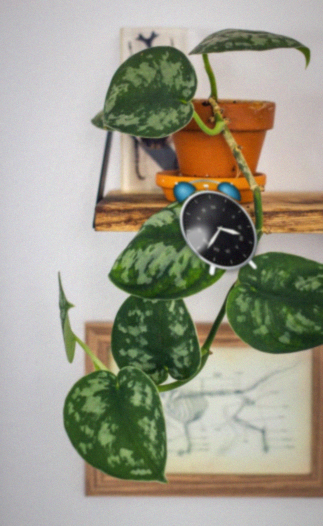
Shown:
3,38
